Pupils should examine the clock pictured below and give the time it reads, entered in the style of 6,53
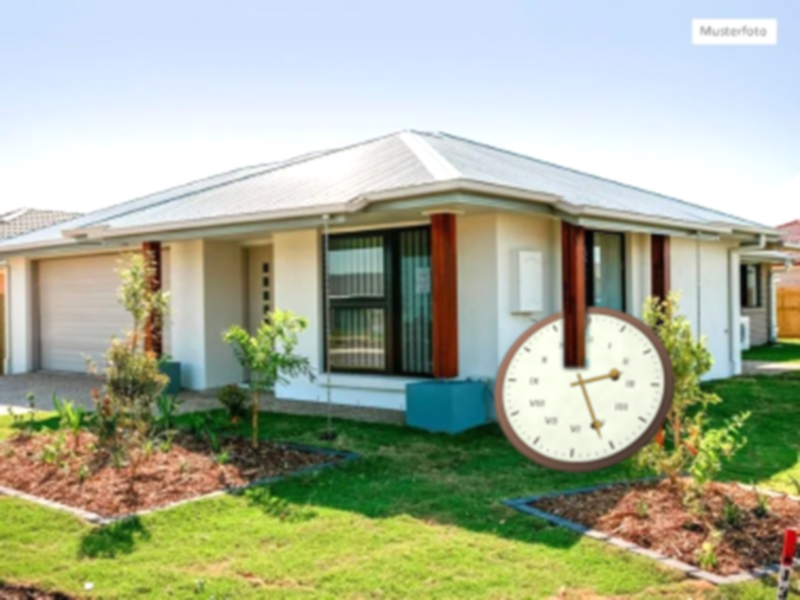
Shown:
2,26
